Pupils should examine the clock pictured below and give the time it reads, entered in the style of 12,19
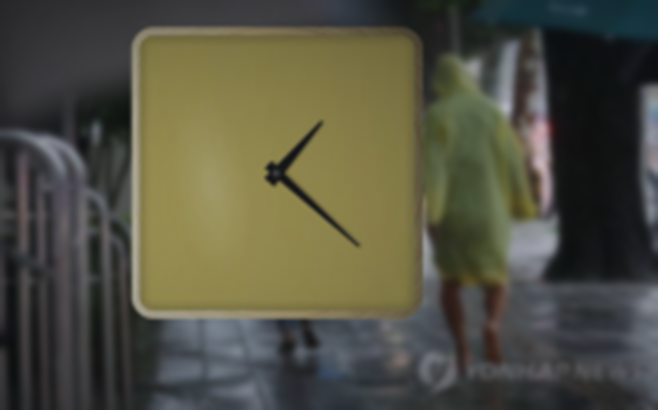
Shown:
1,22
